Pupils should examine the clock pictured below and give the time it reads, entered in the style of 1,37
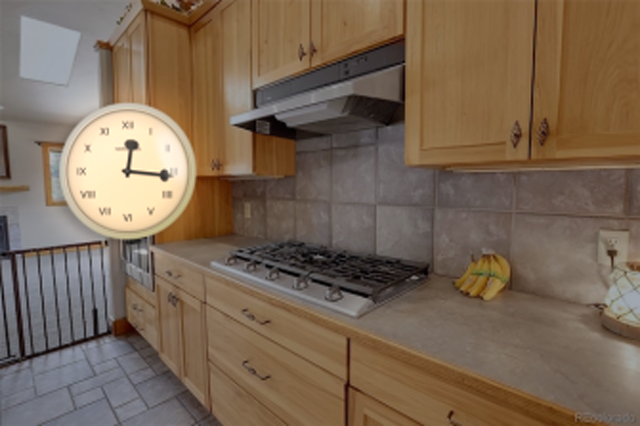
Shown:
12,16
